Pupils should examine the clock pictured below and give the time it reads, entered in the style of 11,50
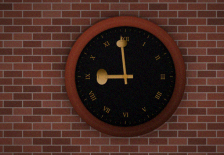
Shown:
8,59
